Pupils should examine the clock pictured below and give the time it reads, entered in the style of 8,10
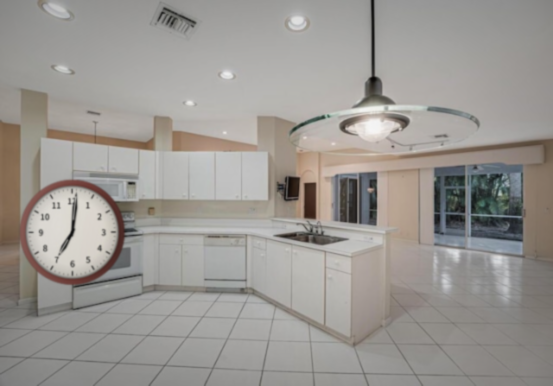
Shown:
7,01
